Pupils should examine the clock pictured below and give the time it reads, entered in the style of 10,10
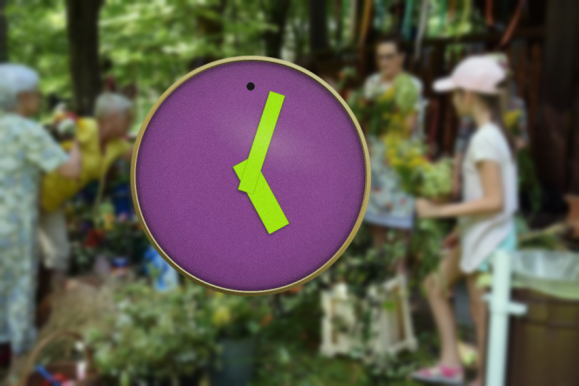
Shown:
5,03
